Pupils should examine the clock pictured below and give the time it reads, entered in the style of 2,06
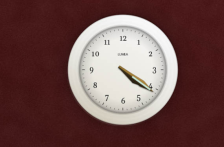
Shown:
4,21
